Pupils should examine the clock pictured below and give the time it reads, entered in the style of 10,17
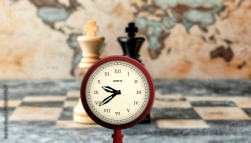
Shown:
9,39
